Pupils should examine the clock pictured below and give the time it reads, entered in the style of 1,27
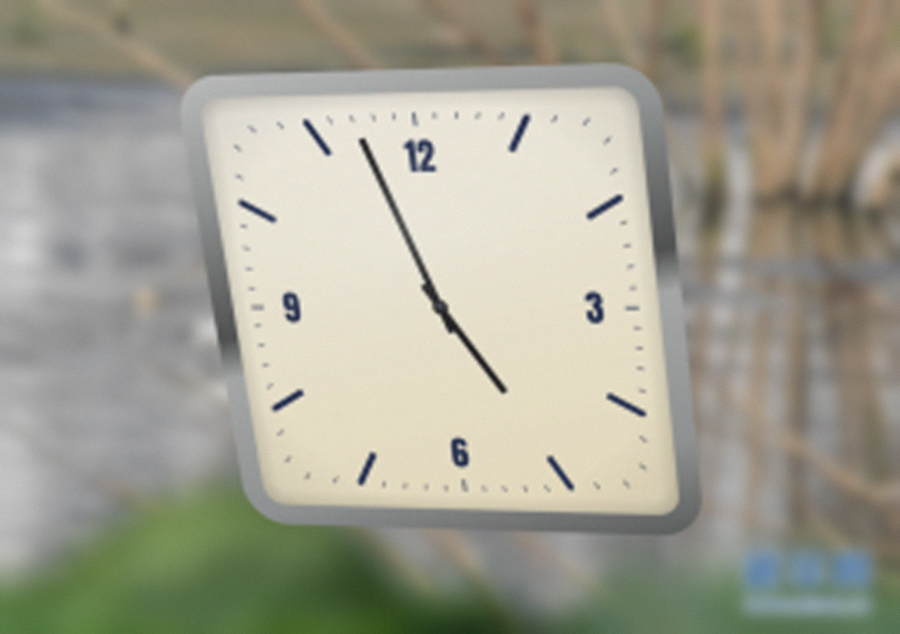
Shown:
4,57
